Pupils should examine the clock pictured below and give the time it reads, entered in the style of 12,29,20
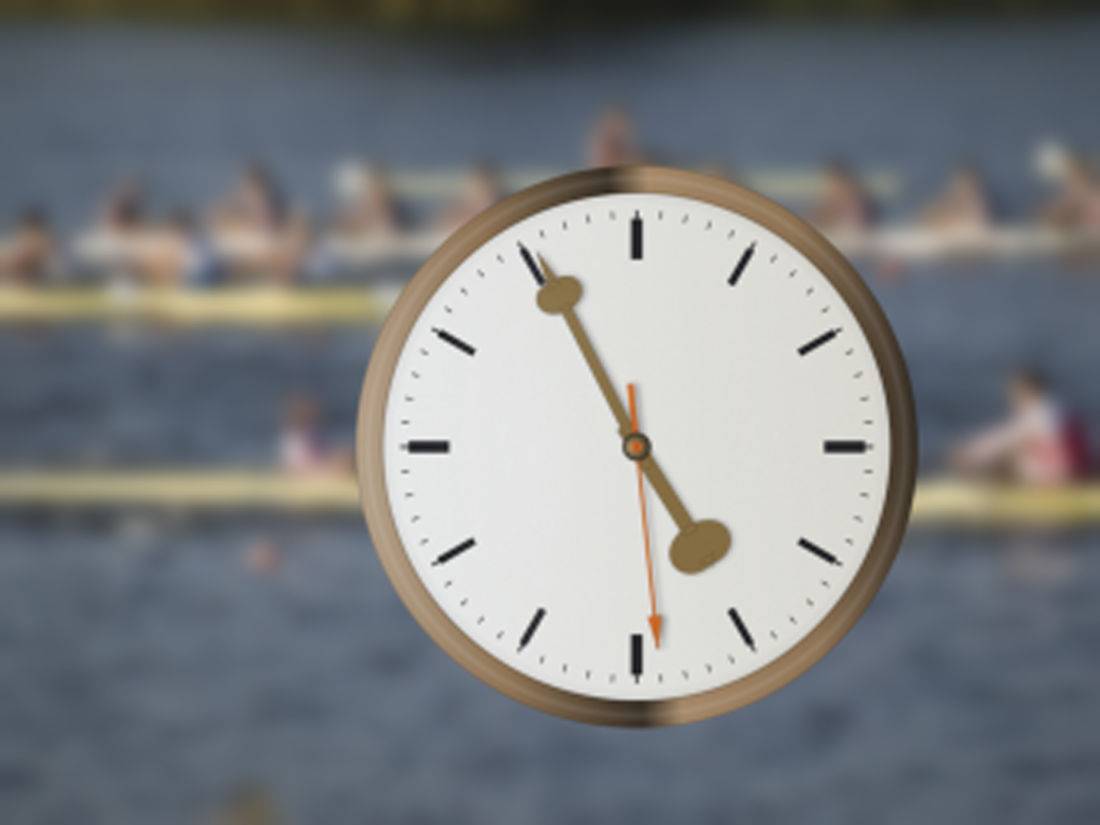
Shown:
4,55,29
